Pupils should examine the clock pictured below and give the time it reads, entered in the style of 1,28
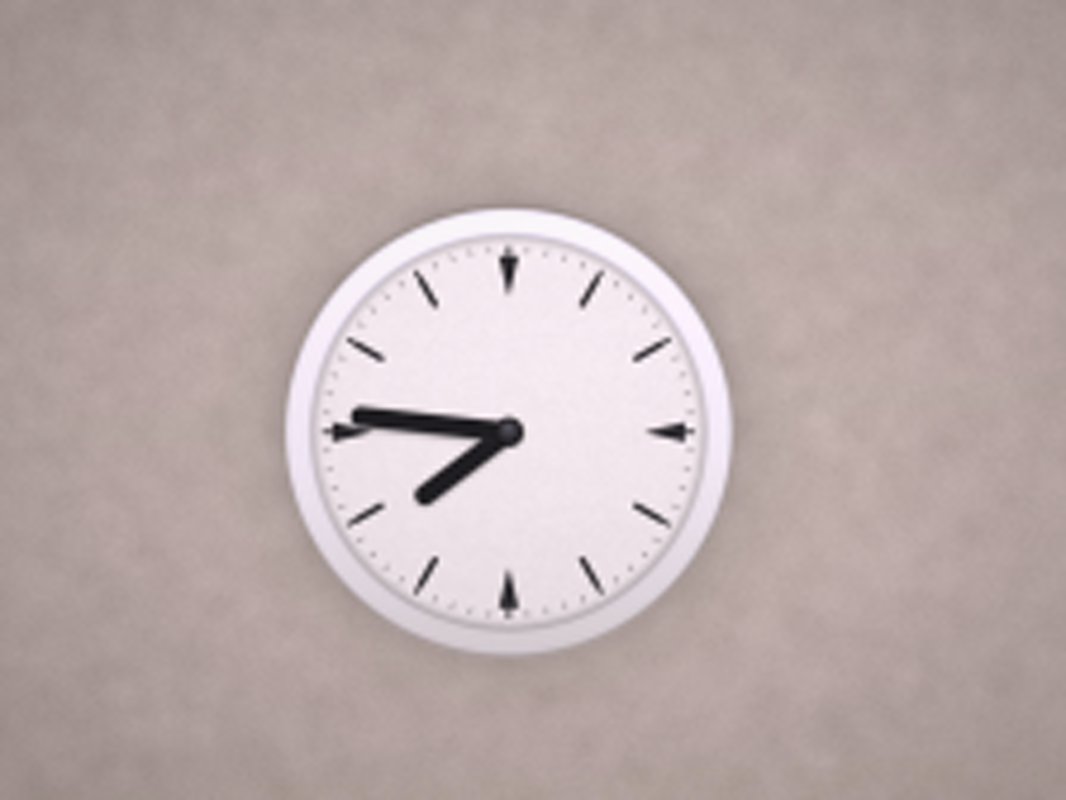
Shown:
7,46
